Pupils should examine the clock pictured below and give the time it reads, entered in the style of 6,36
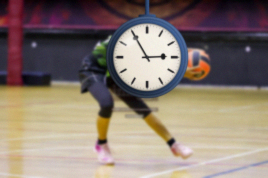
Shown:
2,55
